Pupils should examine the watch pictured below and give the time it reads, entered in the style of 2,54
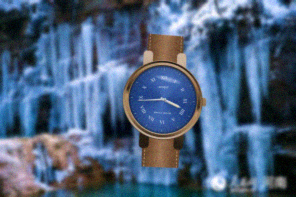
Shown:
3,44
